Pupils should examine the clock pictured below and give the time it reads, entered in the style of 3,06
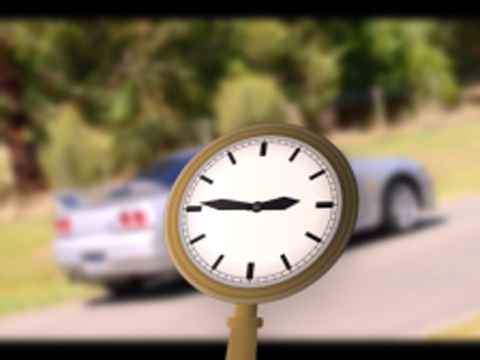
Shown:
2,46
